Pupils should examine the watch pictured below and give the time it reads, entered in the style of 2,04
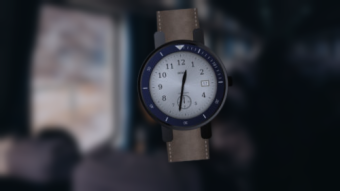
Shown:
12,32
